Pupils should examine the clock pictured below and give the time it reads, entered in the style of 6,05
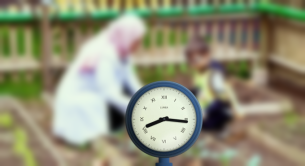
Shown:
8,16
